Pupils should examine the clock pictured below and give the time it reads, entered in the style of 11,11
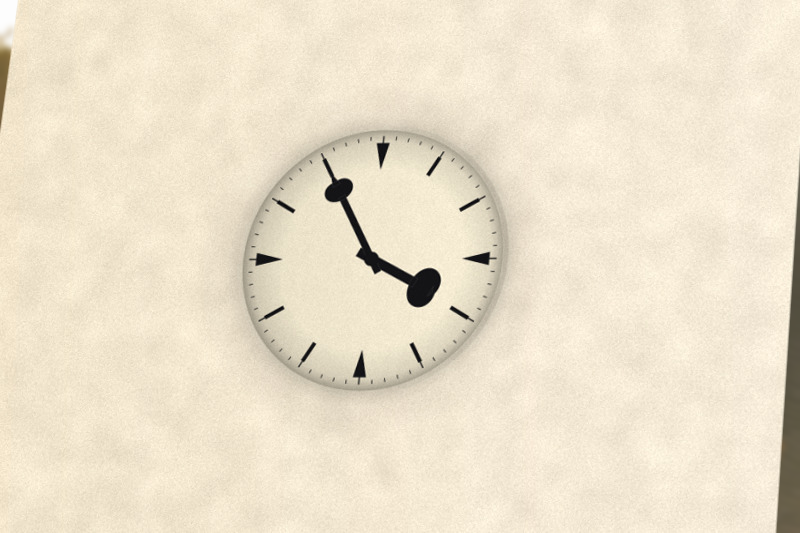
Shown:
3,55
